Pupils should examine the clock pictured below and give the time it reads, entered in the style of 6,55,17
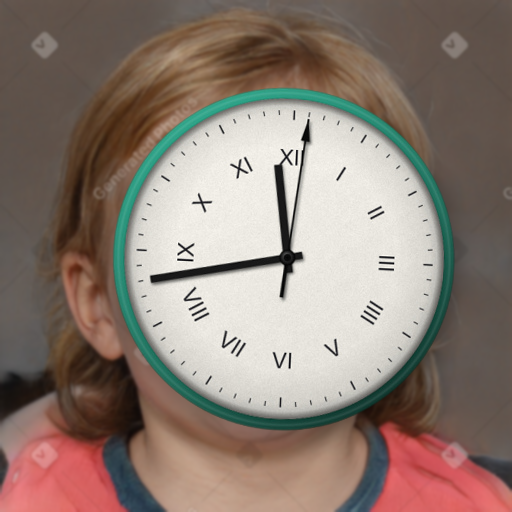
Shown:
11,43,01
